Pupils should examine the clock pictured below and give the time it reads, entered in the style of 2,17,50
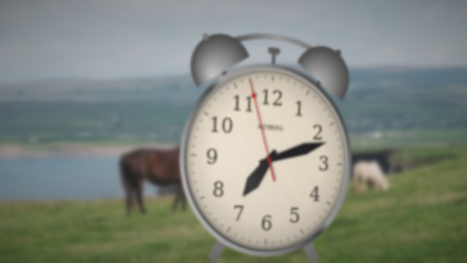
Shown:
7,11,57
